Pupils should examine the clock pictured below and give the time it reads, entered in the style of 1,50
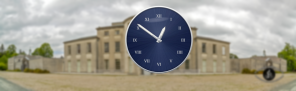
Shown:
12,51
